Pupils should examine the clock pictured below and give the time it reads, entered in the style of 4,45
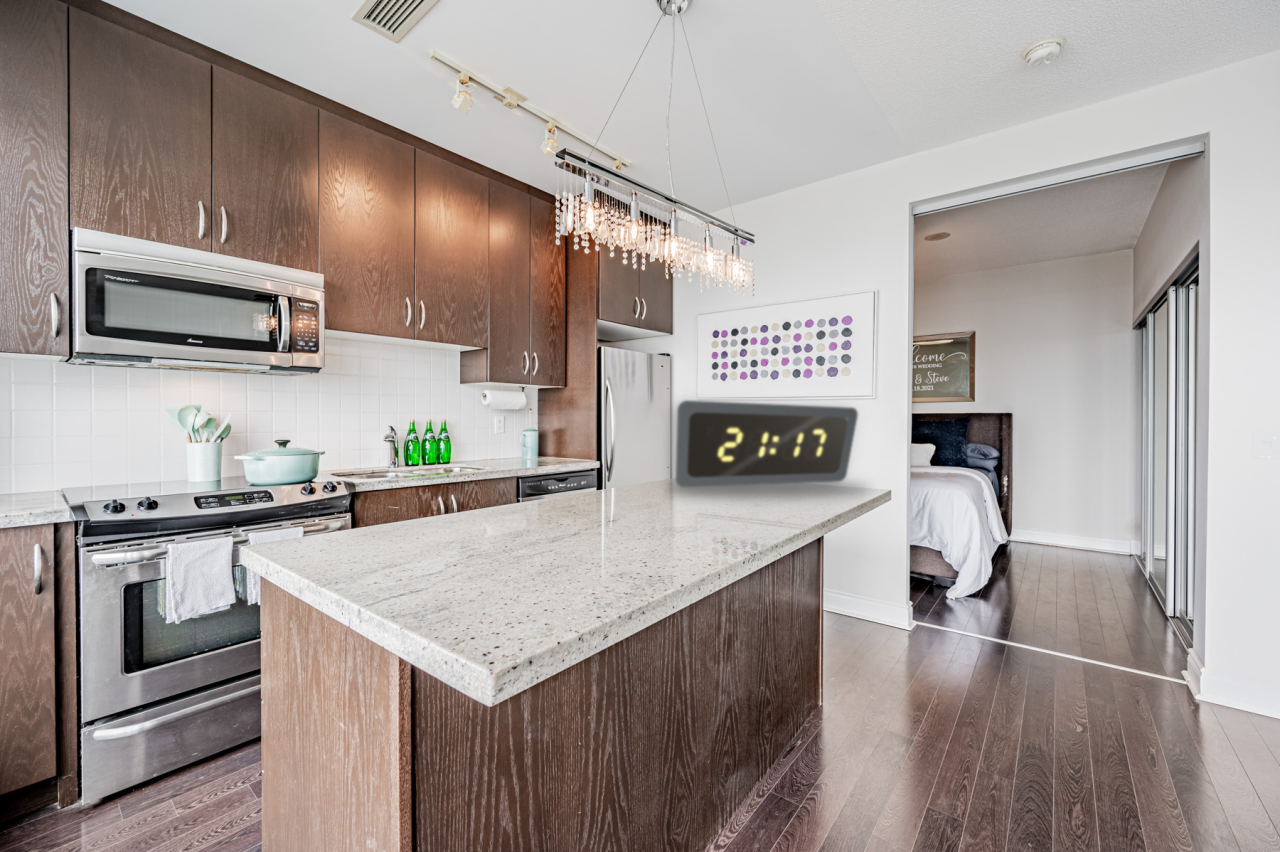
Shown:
21,17
